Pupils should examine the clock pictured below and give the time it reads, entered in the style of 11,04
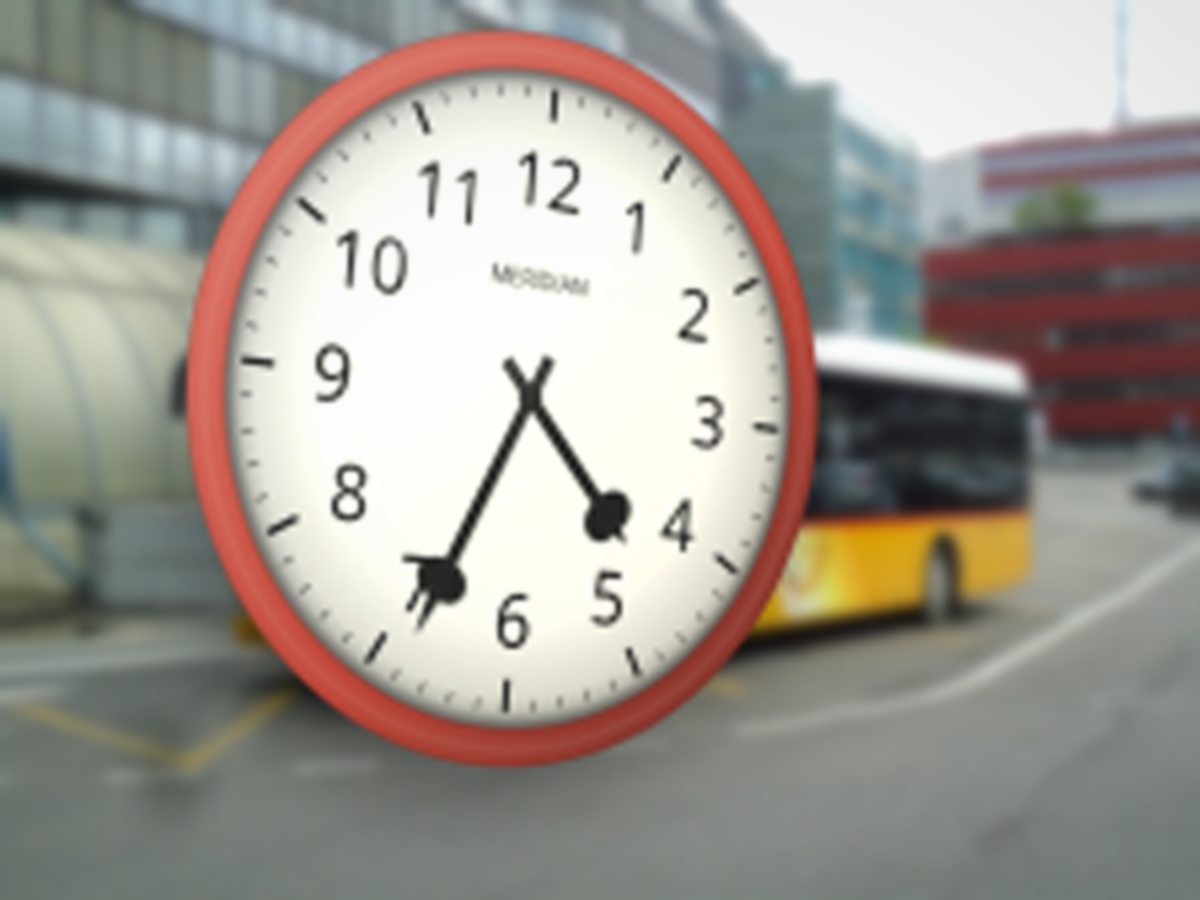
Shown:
4,34
